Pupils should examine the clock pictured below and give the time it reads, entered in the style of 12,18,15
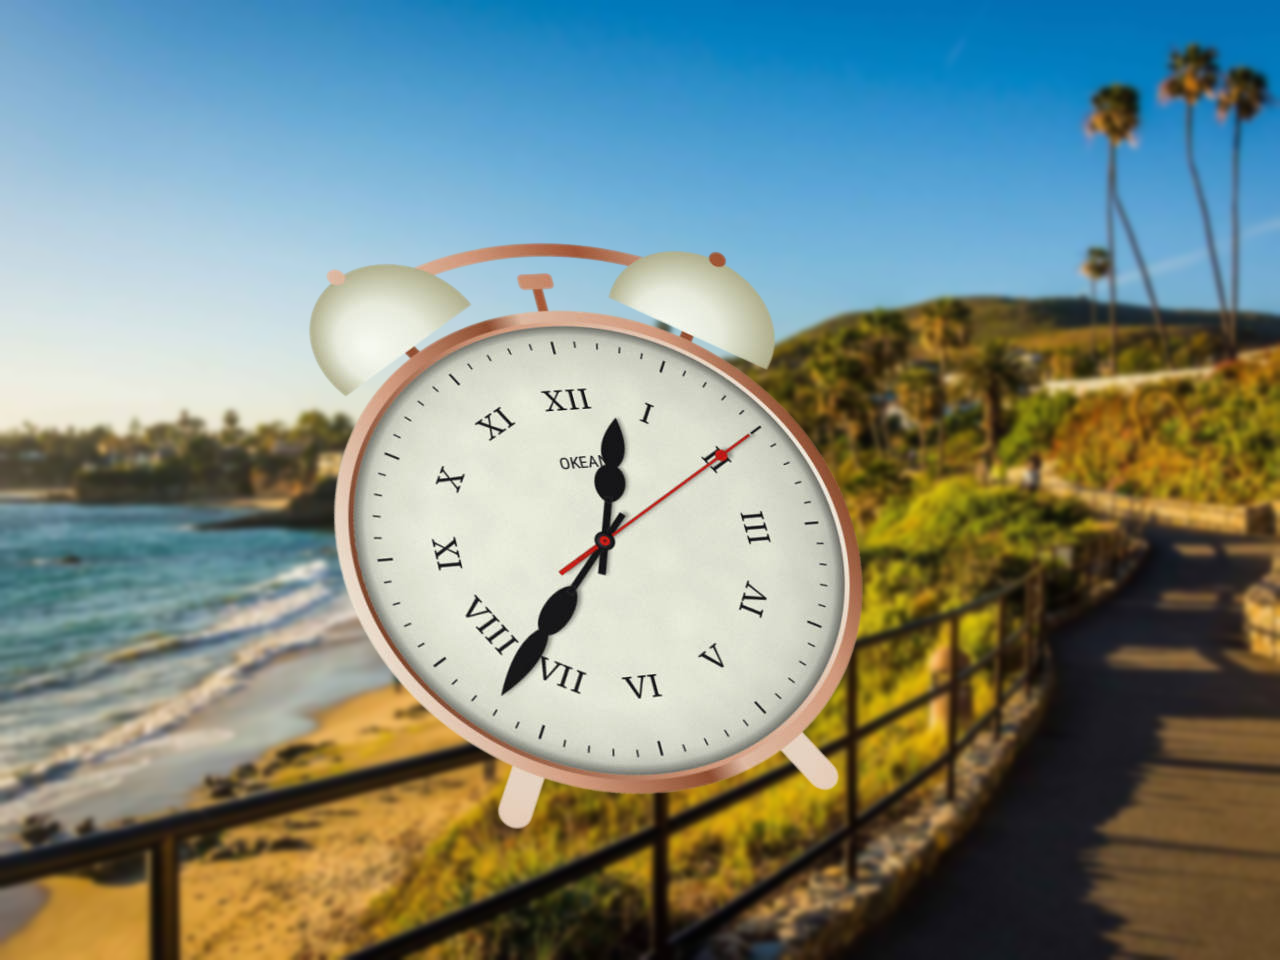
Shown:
12,37,10
